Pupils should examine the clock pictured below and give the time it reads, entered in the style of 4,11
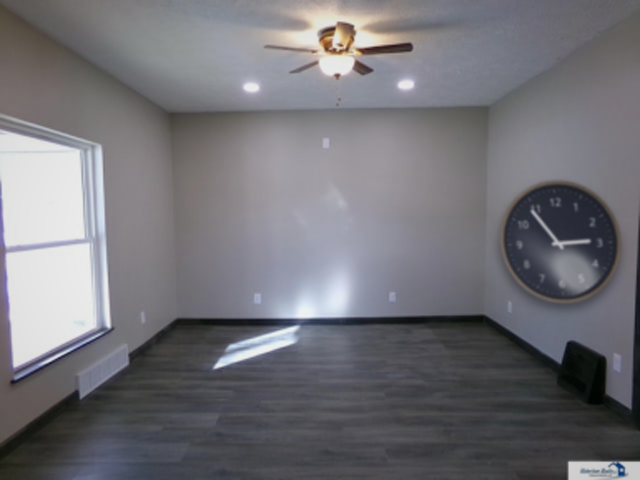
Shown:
2,54
